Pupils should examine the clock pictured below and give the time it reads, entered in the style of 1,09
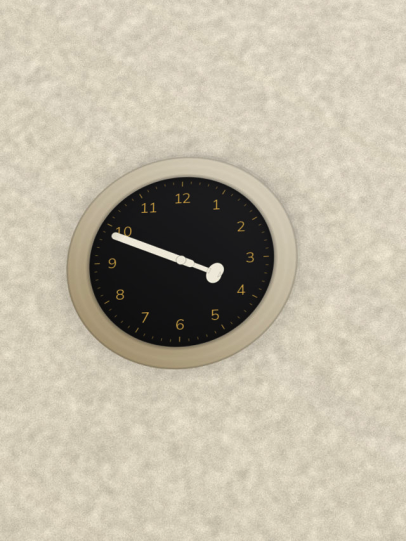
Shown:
3,49
